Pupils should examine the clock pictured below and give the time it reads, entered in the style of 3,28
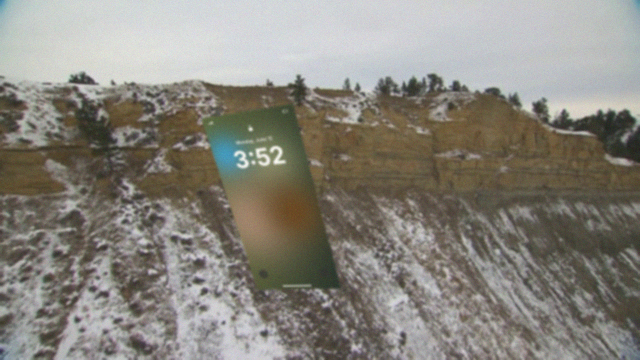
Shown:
3,52
